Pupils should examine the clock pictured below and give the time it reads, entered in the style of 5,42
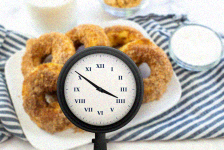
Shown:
3,51
